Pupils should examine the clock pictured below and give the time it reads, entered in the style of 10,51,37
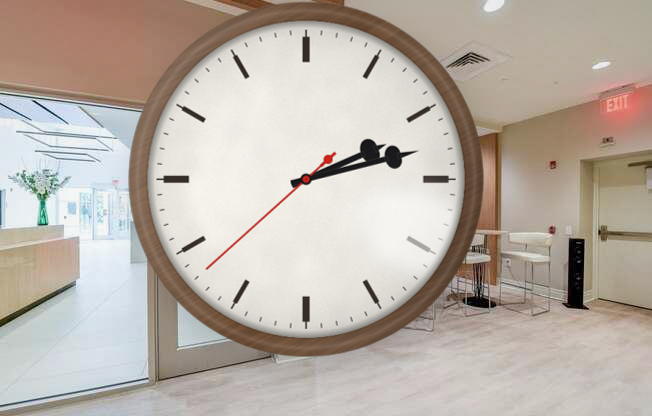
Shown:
2,12,38
